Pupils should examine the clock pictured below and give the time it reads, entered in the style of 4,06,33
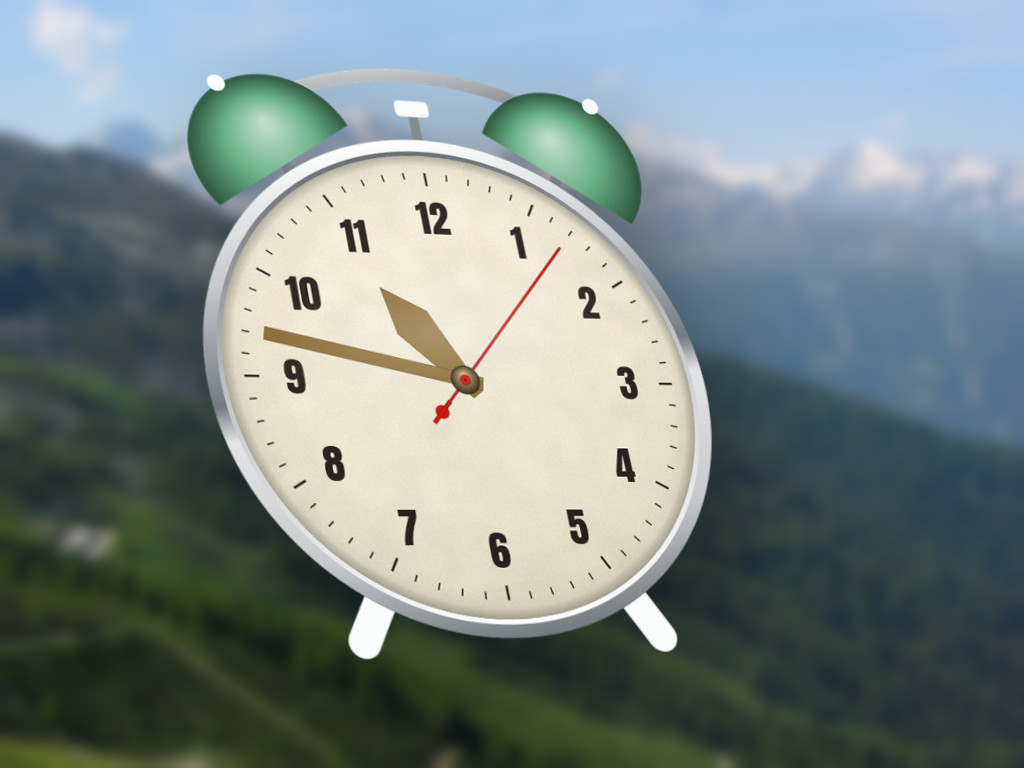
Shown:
10,47,07
